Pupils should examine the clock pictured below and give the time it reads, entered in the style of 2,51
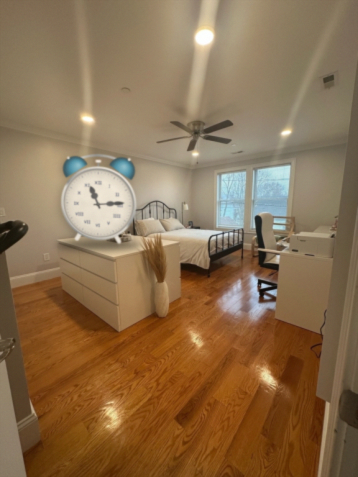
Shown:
11,14
